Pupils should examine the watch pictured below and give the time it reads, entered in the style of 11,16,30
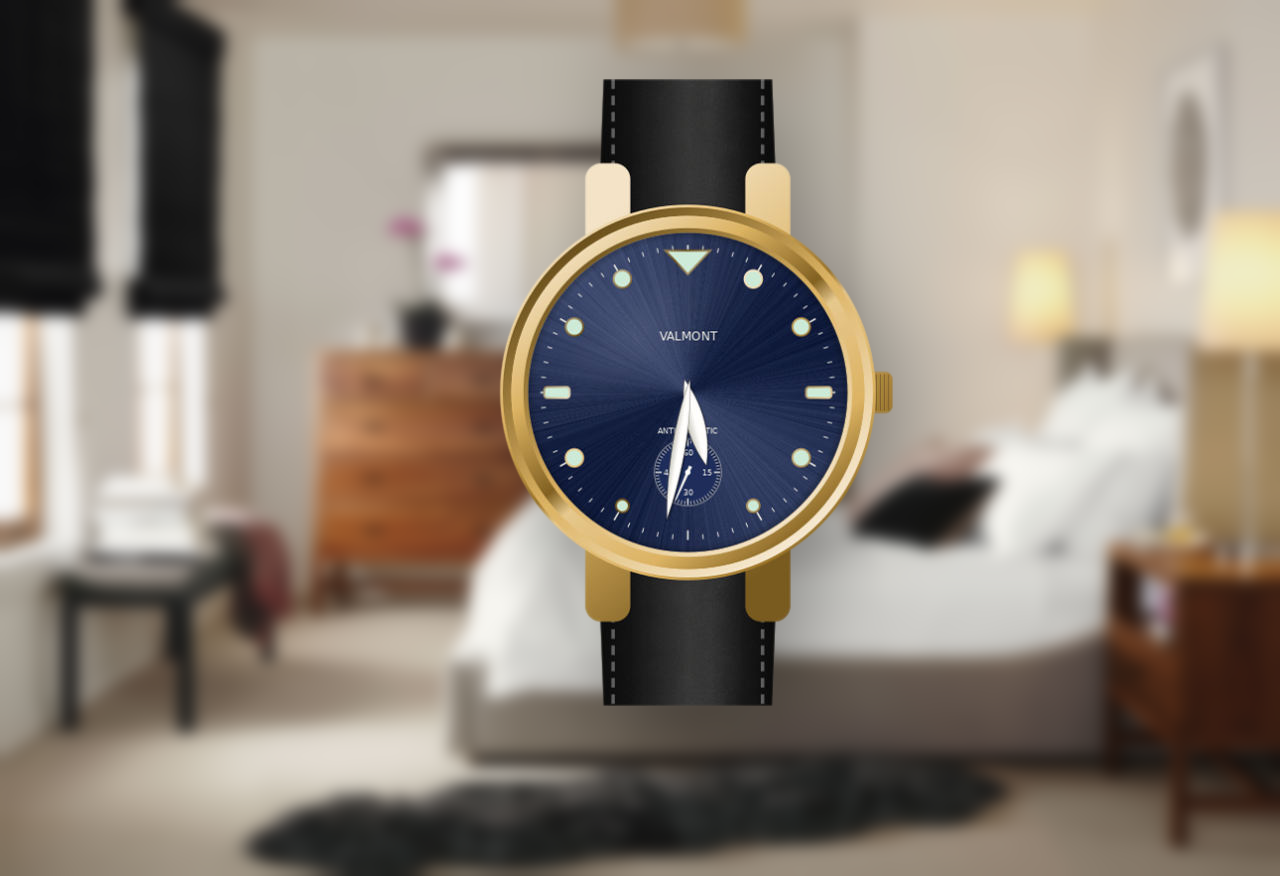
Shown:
5,31,34
